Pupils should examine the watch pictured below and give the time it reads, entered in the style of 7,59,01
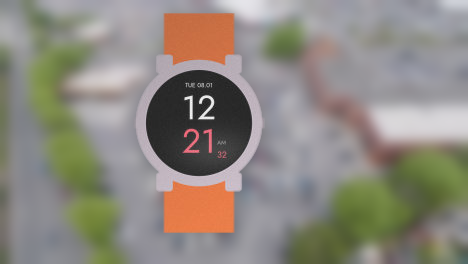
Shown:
12,21,32
